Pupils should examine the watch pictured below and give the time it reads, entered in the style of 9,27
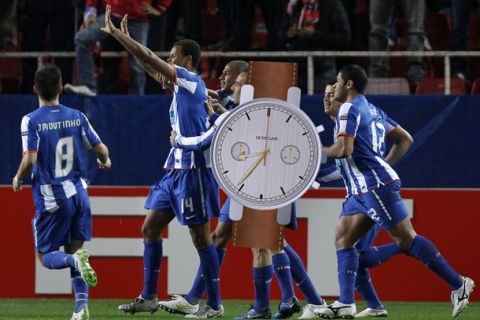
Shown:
8,36
